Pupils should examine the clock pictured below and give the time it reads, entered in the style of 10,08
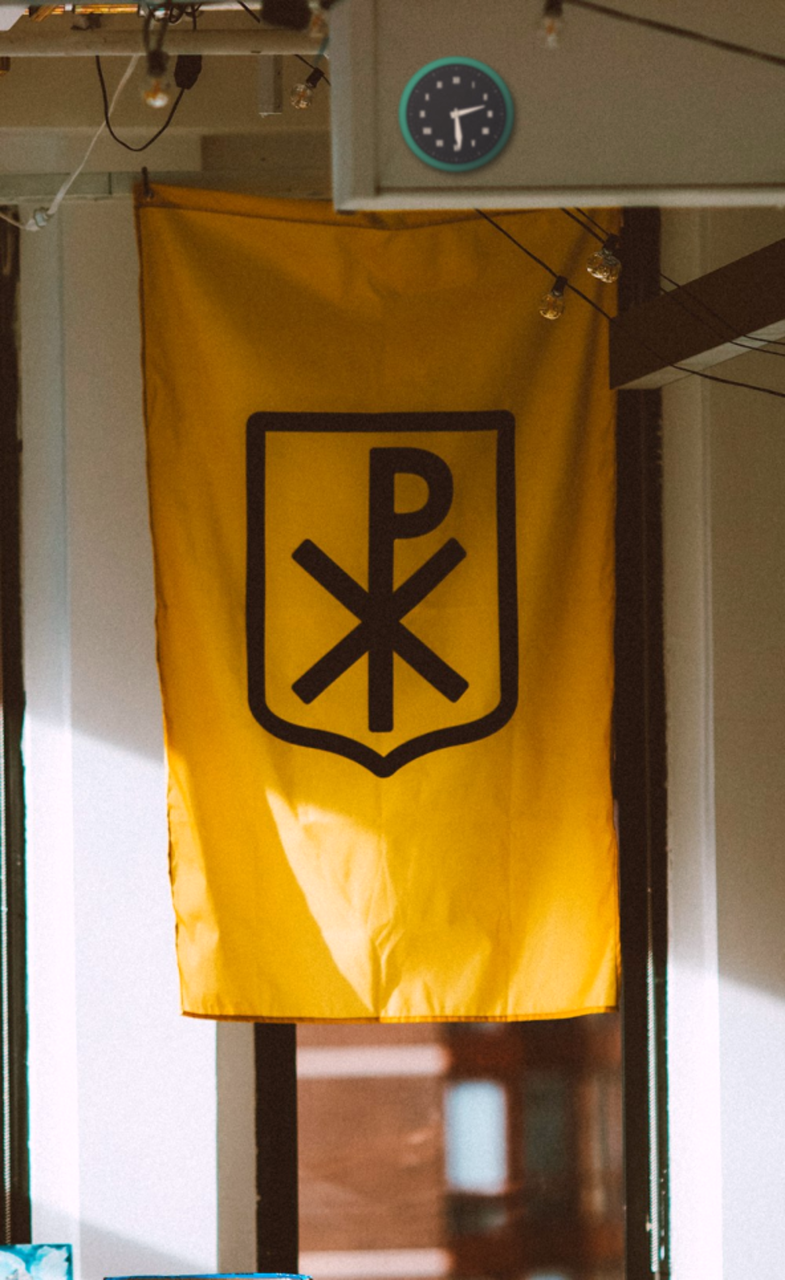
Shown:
2,29
